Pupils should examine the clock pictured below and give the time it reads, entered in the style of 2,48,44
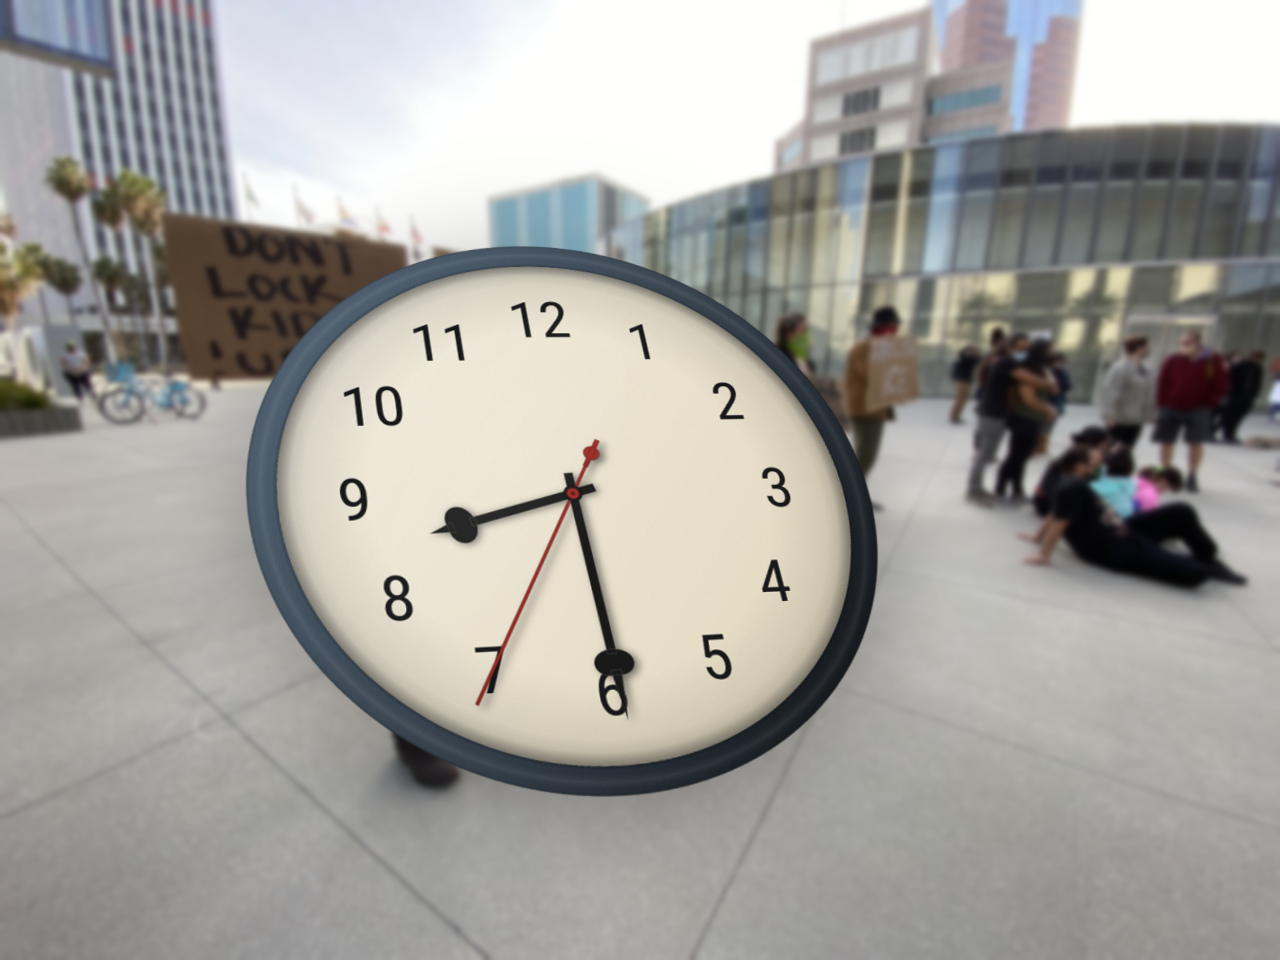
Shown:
8,29,35
